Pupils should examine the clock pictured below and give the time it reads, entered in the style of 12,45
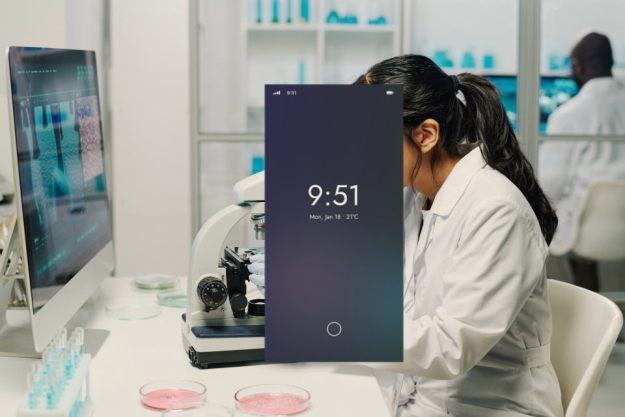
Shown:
9,51
